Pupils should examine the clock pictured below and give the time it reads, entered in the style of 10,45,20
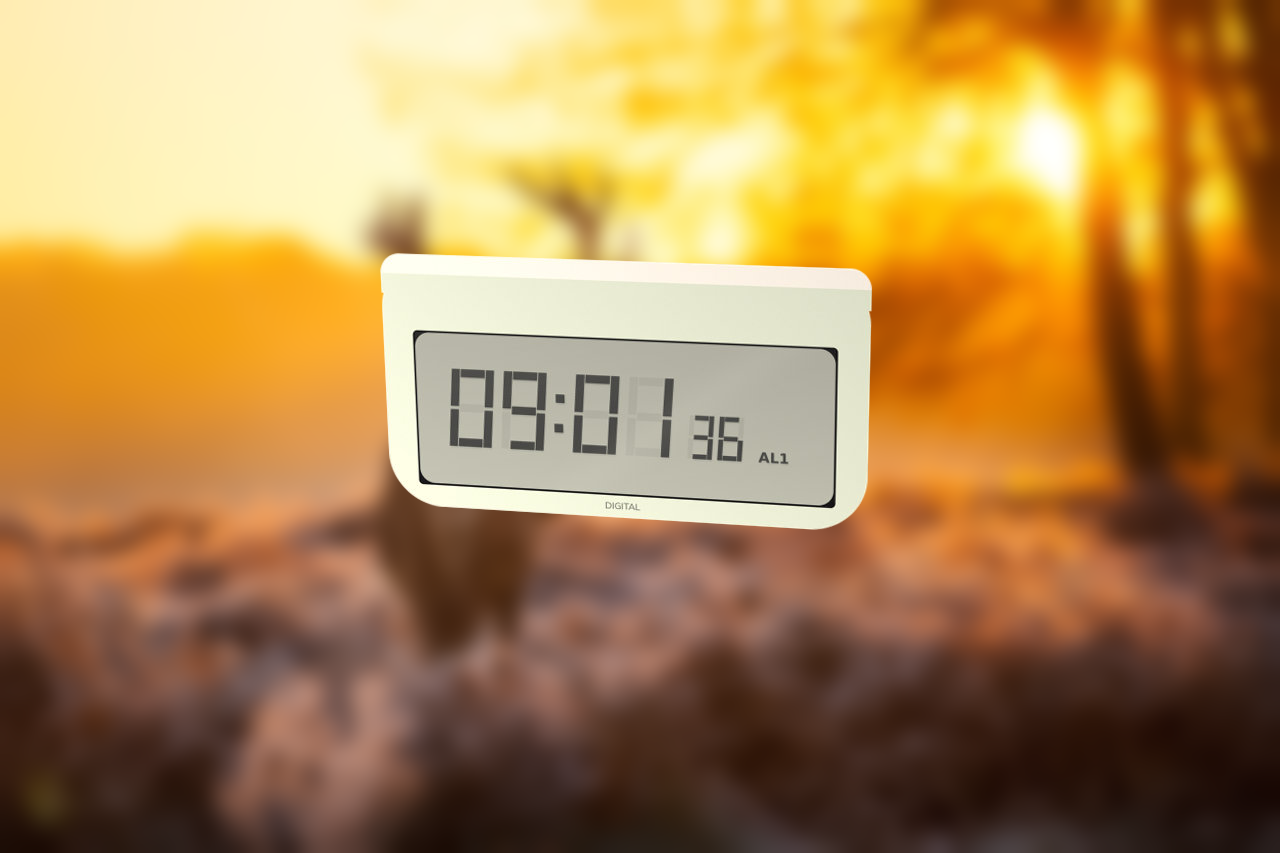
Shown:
9,01,36
